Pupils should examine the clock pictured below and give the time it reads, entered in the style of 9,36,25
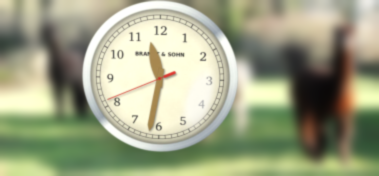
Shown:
11,31,41
